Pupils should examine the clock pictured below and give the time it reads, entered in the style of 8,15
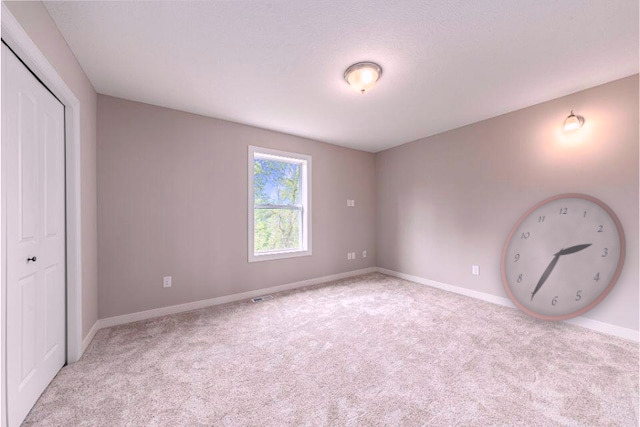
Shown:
2,35
